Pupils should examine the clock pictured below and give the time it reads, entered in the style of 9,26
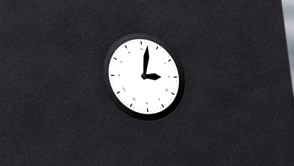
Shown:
3,02
